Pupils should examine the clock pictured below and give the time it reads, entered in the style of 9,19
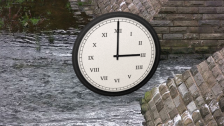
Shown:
3,00
